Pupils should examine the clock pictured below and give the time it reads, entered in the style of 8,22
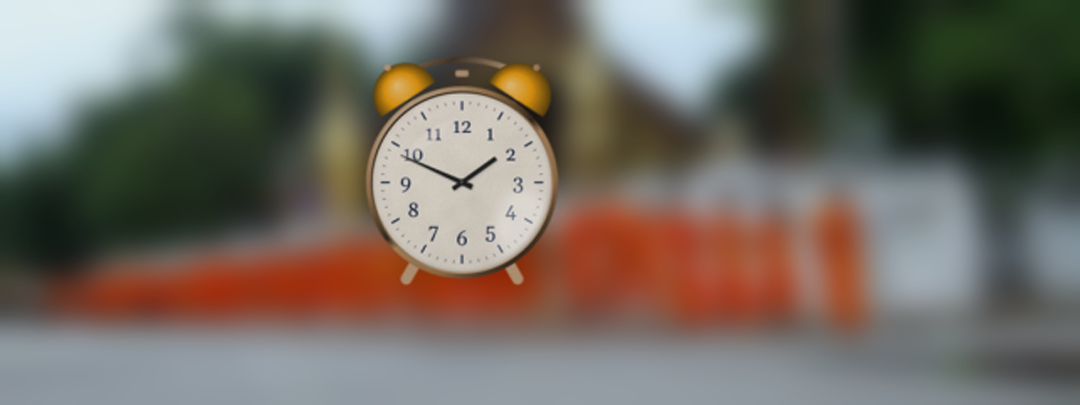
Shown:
1,49
